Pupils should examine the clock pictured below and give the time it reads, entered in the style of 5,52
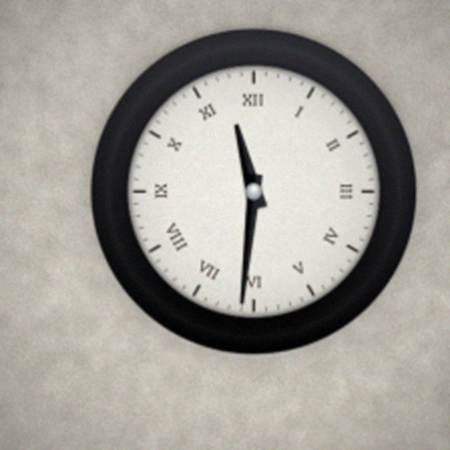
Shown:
11,31
